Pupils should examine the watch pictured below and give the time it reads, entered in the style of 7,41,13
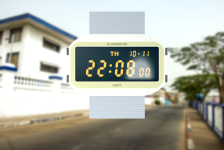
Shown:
22,08,00
